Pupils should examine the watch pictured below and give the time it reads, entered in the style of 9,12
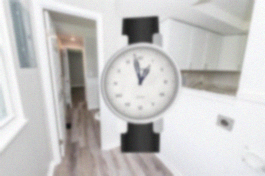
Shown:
12,58
